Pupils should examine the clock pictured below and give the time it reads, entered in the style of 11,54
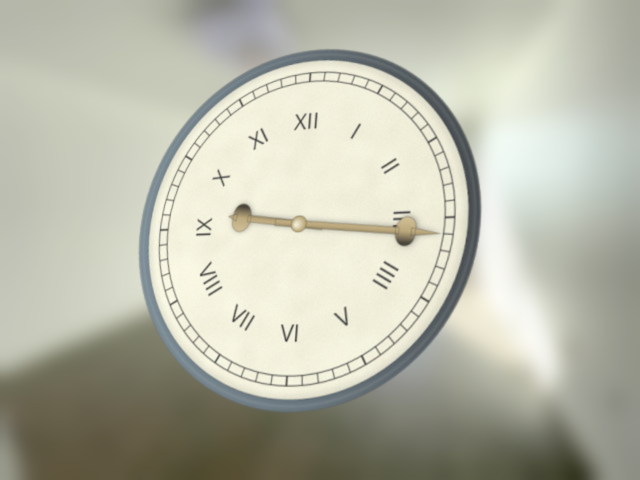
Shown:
9,16
